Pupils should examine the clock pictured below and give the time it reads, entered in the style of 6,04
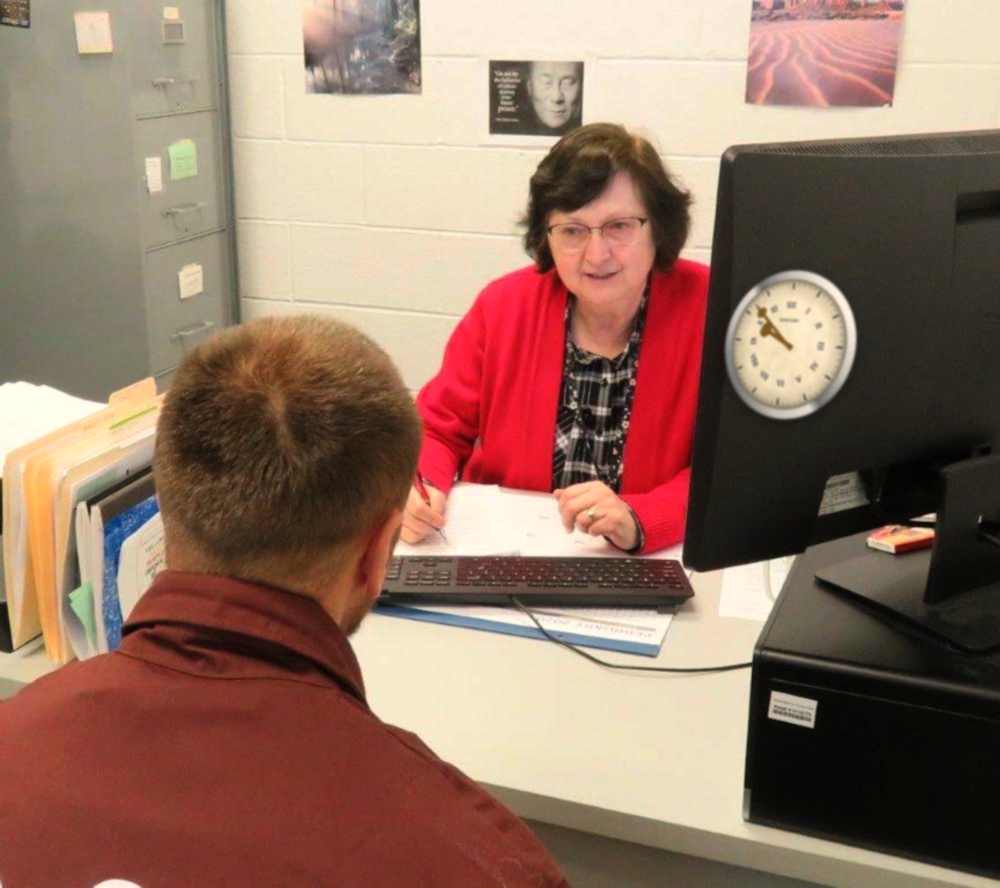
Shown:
9,52
